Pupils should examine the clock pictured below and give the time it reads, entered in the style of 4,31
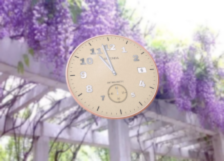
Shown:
10,58
